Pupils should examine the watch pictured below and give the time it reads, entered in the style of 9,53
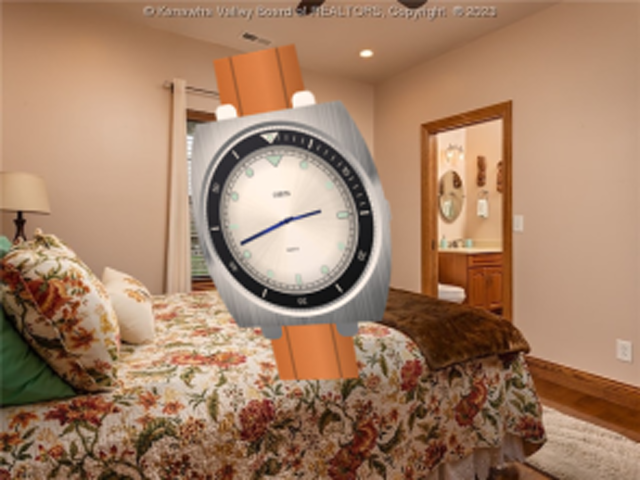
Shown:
2,42
